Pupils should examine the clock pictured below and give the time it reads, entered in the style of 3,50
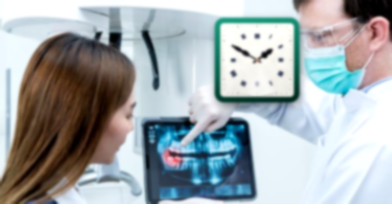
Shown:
1,50
